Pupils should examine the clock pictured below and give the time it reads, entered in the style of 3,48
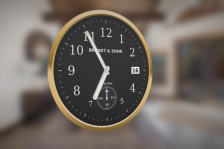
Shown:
6,55
